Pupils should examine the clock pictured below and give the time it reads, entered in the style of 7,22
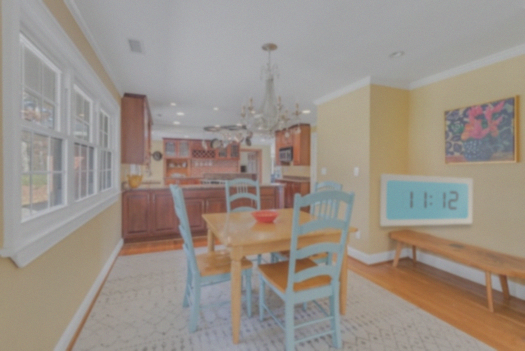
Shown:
11,12
